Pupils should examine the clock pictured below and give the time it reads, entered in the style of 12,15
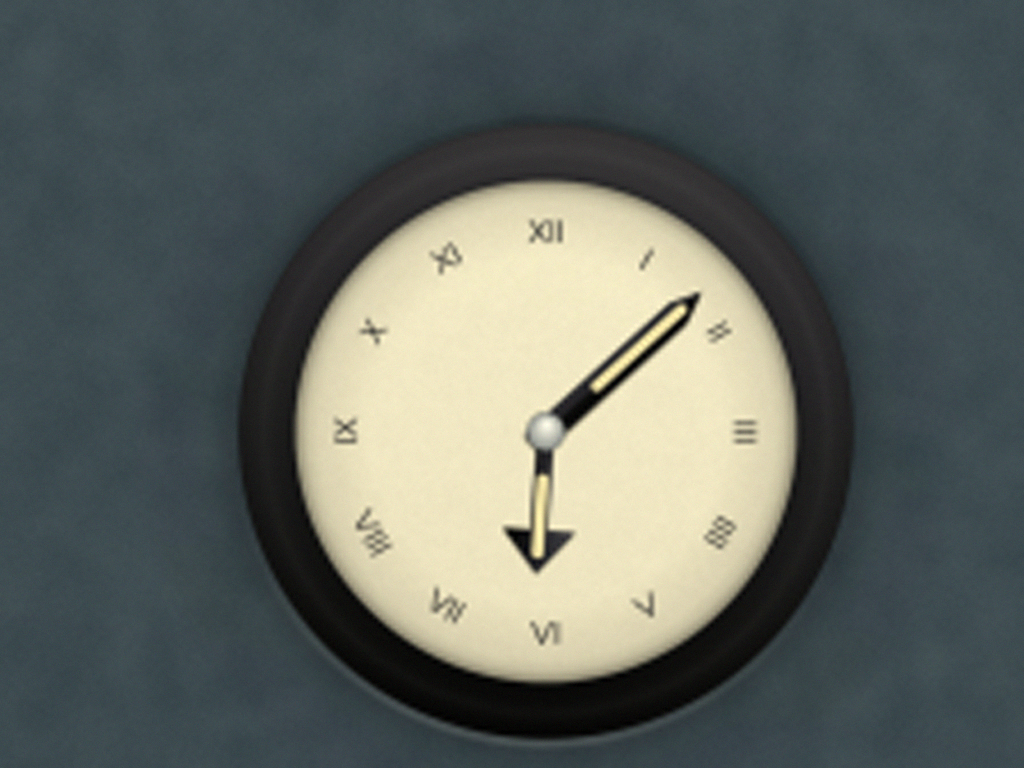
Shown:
6,08
